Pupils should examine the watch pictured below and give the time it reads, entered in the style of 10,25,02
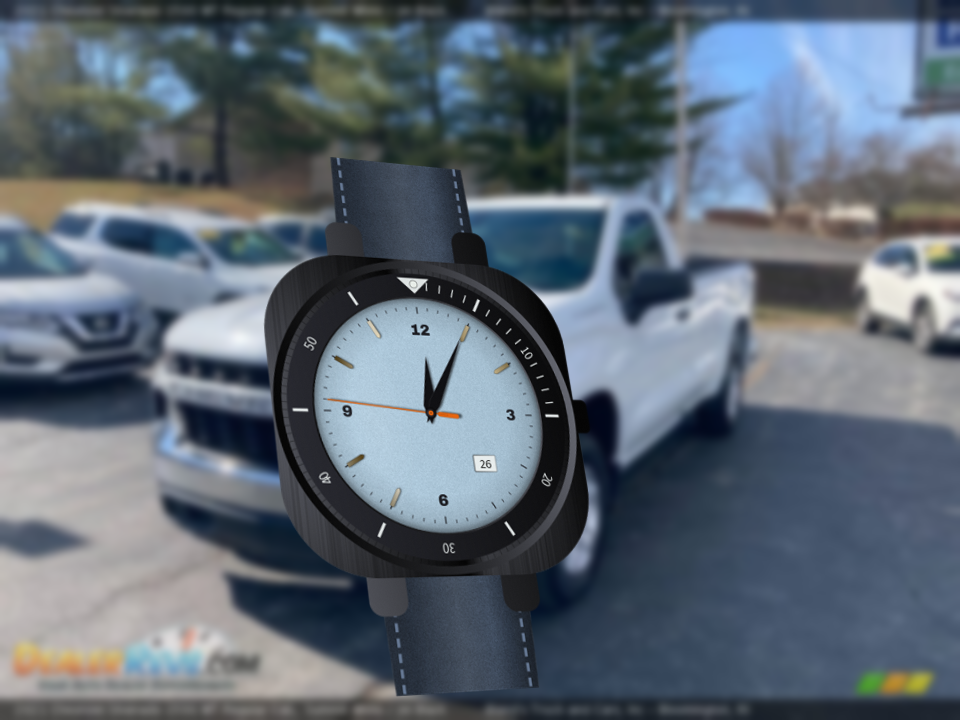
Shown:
12,04,46
